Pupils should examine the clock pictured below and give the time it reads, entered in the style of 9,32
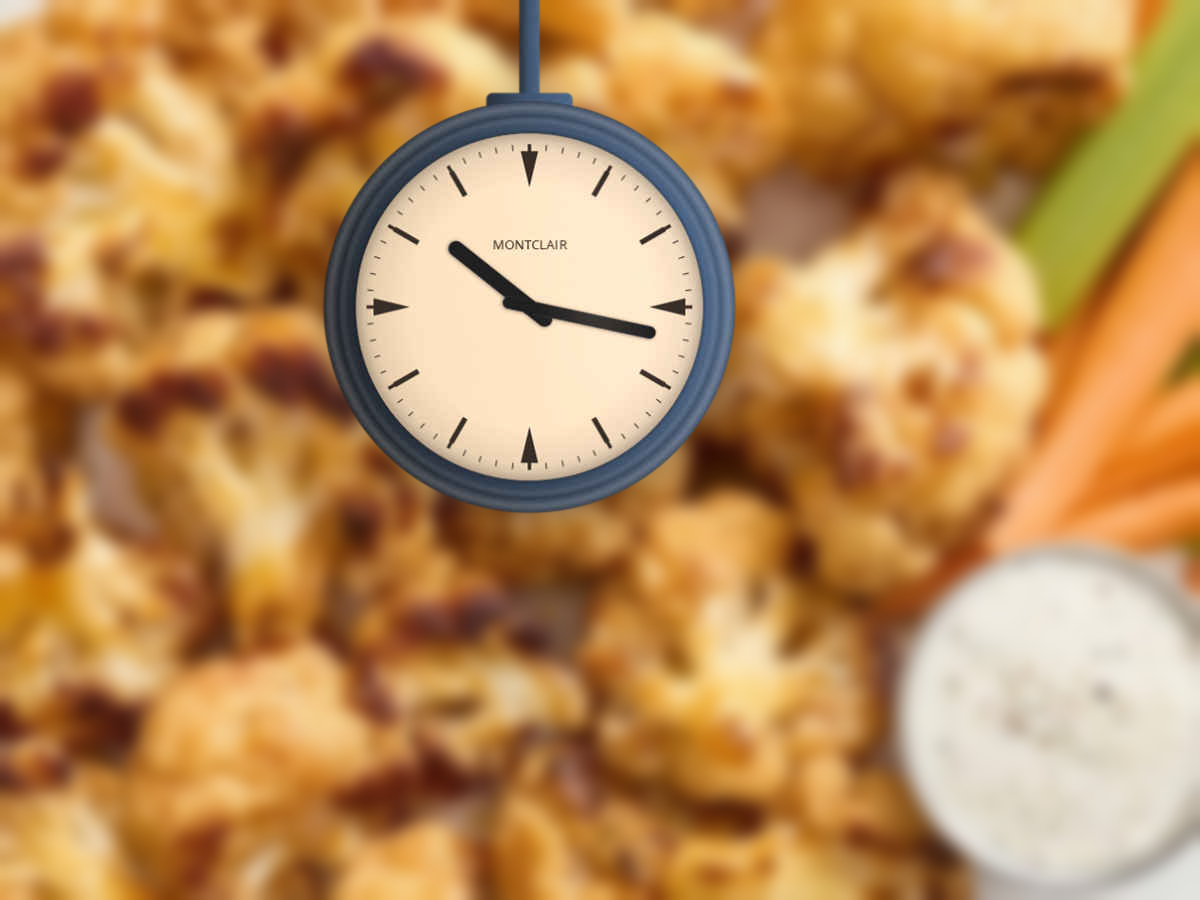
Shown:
10,17
